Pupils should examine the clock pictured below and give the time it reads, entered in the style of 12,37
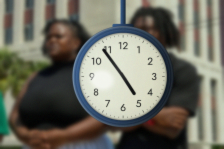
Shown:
4,54
